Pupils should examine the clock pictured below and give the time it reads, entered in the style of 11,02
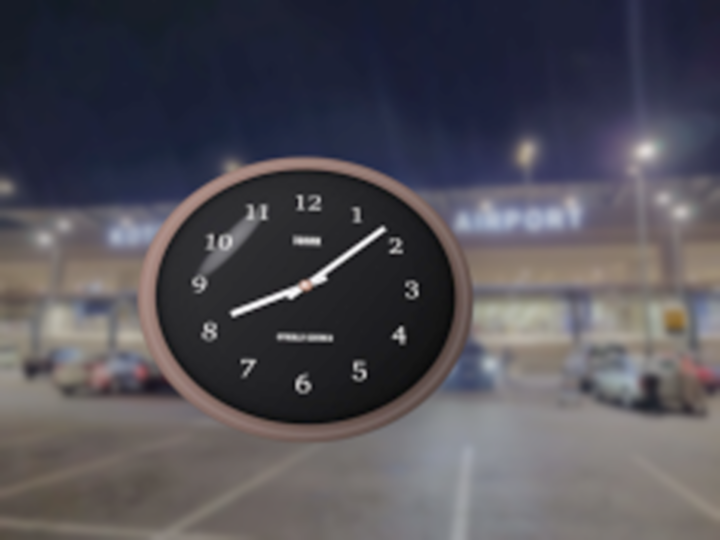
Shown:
8,08
